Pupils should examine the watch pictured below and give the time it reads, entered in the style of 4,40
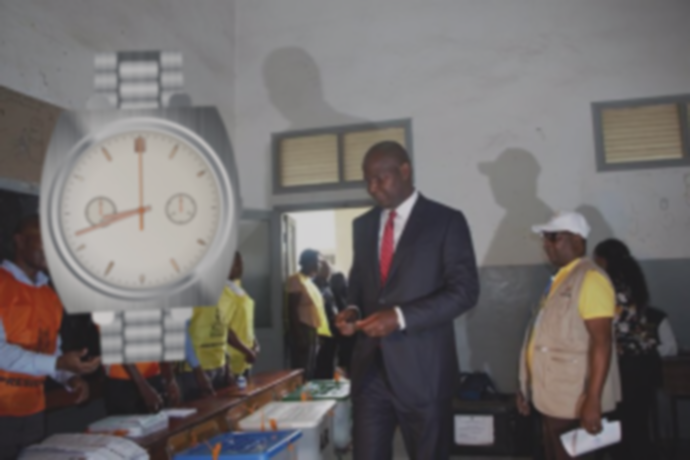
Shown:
8,42
